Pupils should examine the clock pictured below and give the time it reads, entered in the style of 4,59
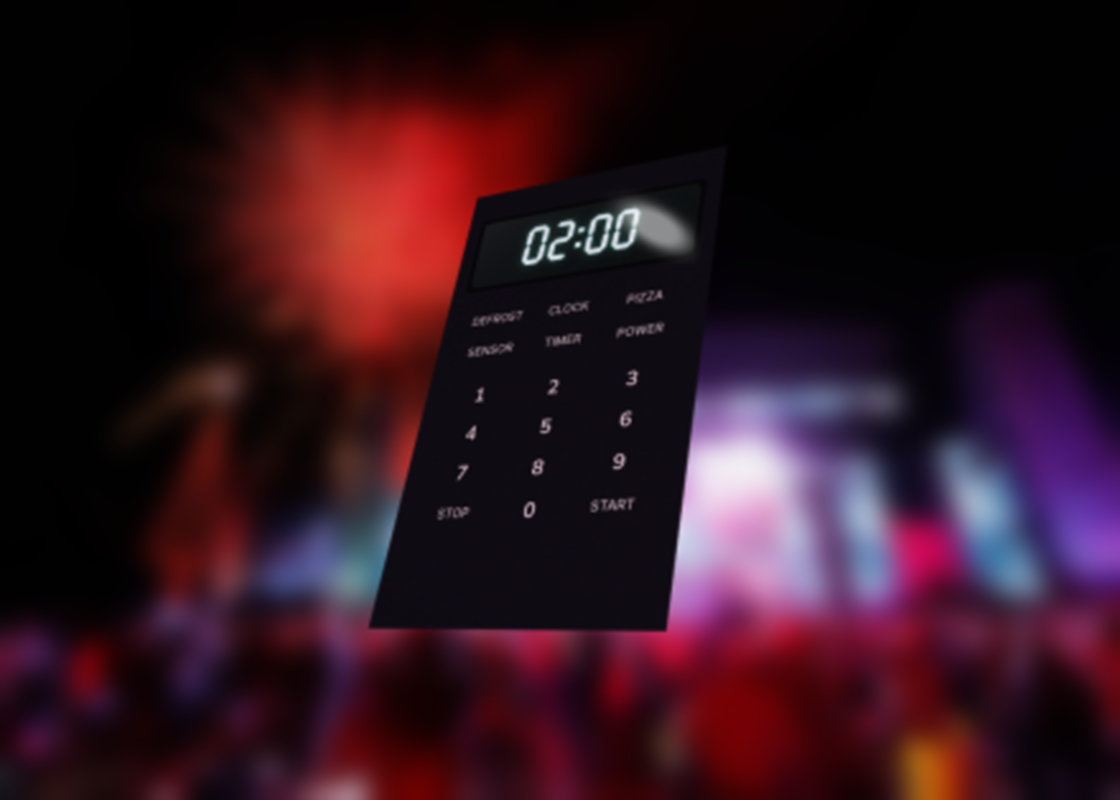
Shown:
2,00
